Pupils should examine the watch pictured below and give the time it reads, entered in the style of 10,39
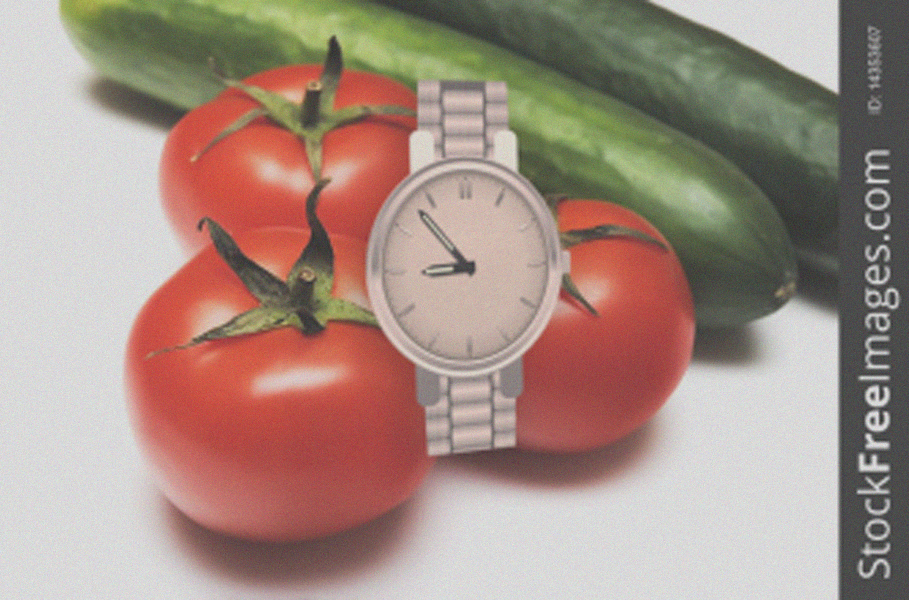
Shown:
8,53
